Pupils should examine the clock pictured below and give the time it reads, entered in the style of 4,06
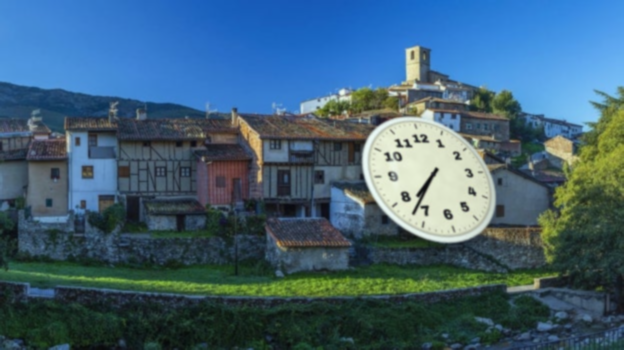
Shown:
7,37
